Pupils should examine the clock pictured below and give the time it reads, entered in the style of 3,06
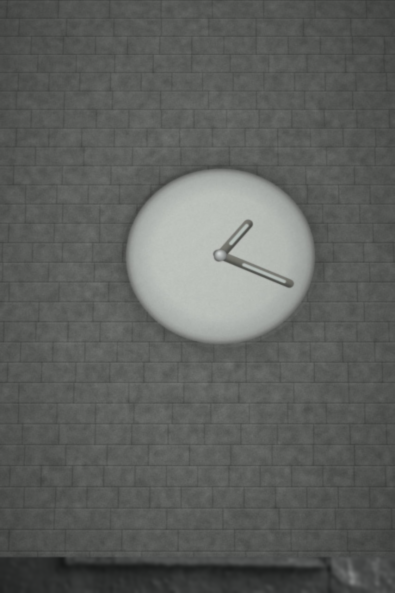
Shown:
1,19
